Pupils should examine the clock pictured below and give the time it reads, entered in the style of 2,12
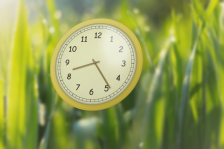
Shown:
8,24
